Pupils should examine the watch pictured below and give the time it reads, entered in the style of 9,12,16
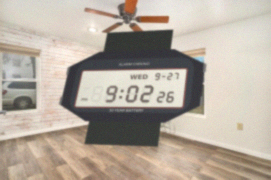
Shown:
9,02,26
